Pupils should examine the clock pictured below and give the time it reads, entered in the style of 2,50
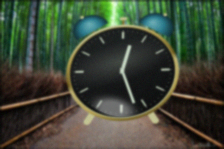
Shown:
12,27
